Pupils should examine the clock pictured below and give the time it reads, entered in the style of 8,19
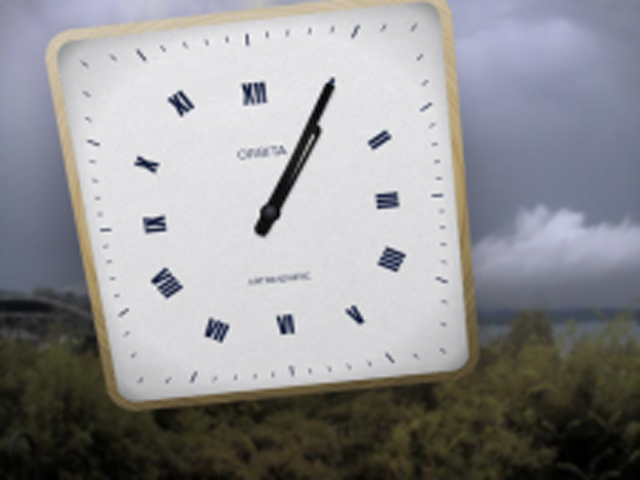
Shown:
1,05
